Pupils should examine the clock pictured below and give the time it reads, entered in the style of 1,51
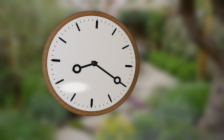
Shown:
8,20
